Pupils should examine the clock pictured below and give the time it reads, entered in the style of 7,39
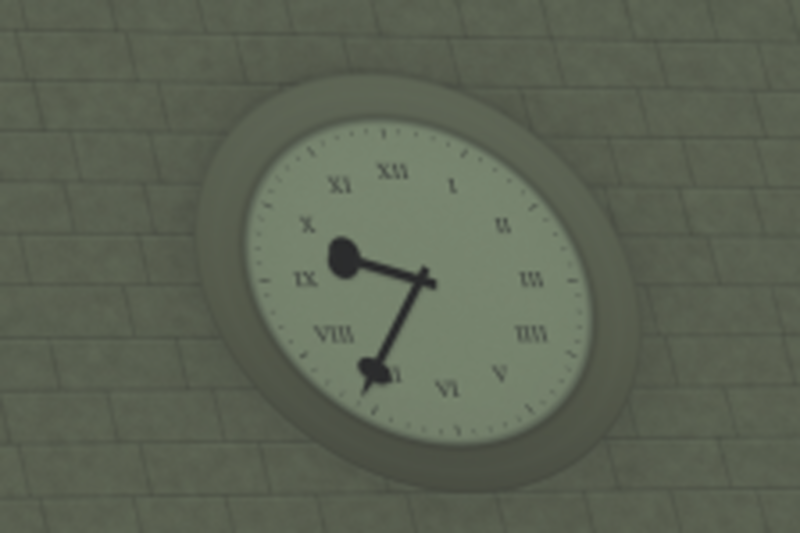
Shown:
9,36
